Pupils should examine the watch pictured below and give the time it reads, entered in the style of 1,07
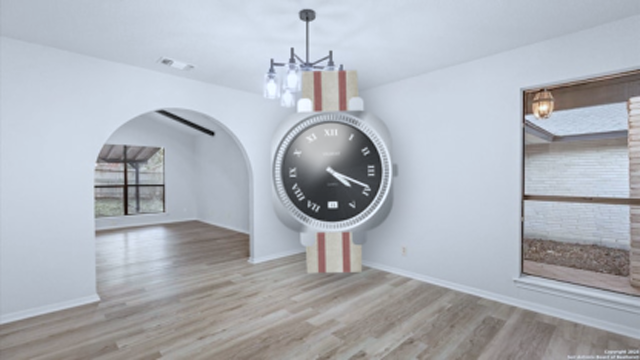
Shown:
4,19
